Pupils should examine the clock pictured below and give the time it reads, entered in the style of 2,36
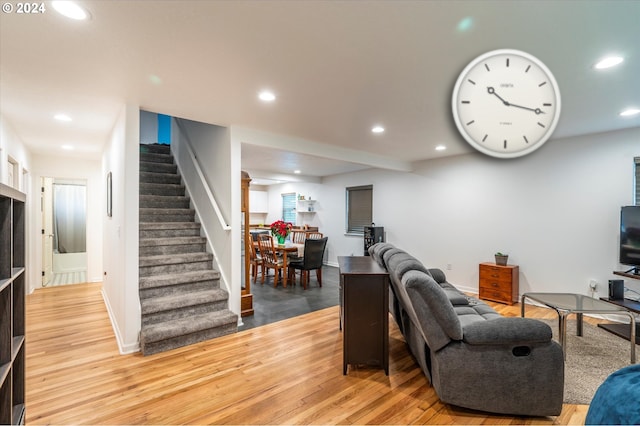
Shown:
10,17
